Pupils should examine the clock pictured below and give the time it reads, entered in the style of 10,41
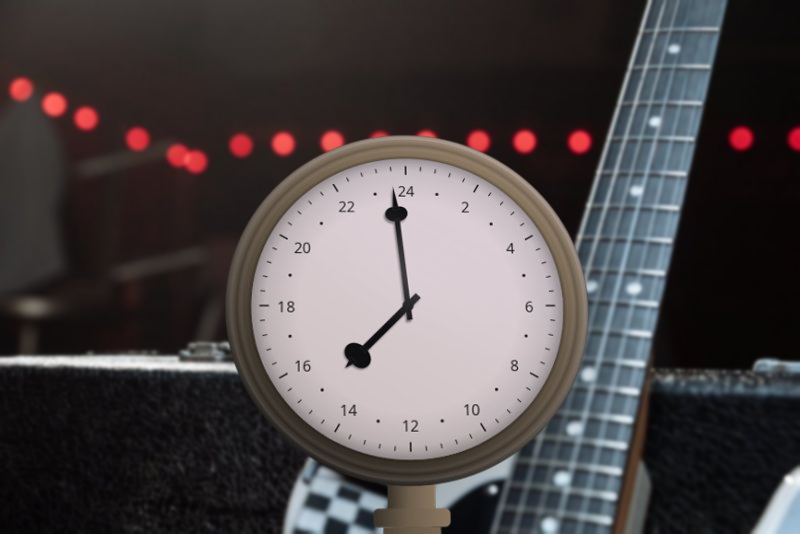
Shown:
14,59
